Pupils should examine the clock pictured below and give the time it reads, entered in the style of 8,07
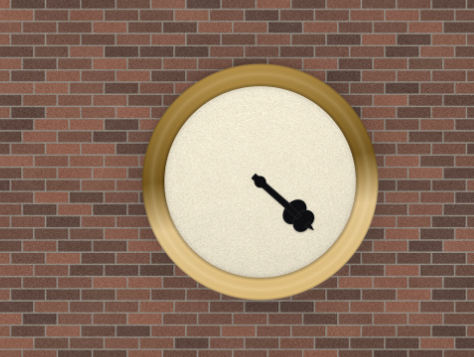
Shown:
4,22
